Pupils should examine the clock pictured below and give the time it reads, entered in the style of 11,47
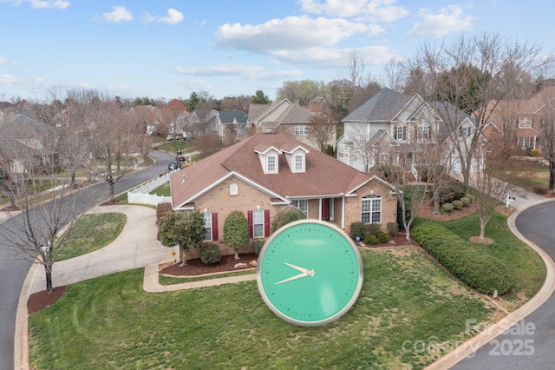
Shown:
9,42
